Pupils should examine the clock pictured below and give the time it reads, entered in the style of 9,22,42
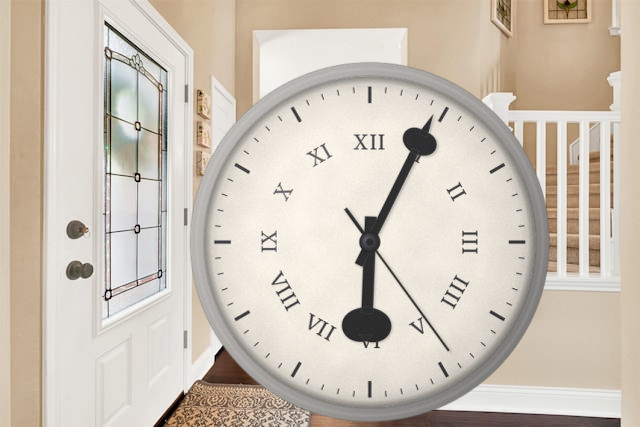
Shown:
6,04,24
